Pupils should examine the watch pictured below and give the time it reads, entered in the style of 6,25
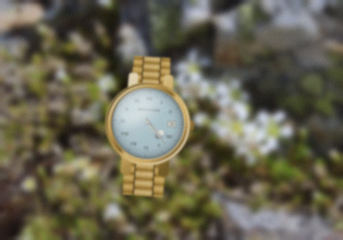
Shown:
4,23
